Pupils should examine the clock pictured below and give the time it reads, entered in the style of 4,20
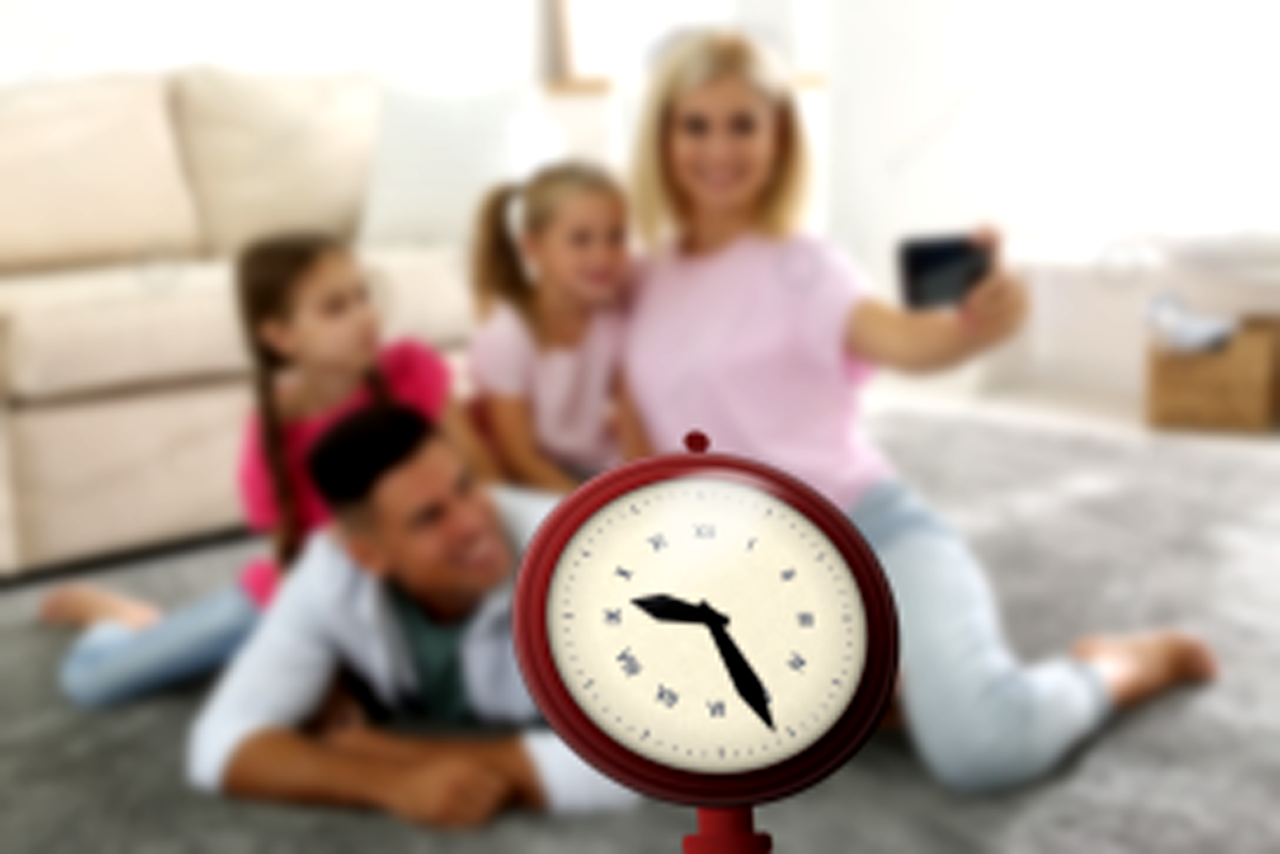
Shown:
9,26
